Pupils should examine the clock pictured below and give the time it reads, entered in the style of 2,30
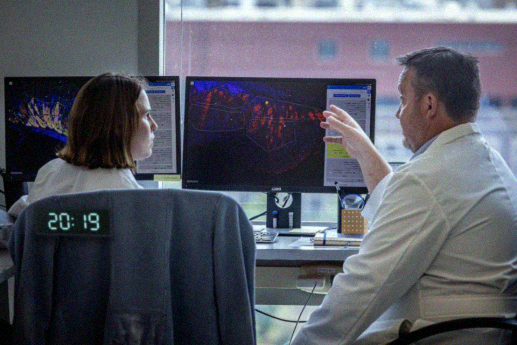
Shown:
20,19
